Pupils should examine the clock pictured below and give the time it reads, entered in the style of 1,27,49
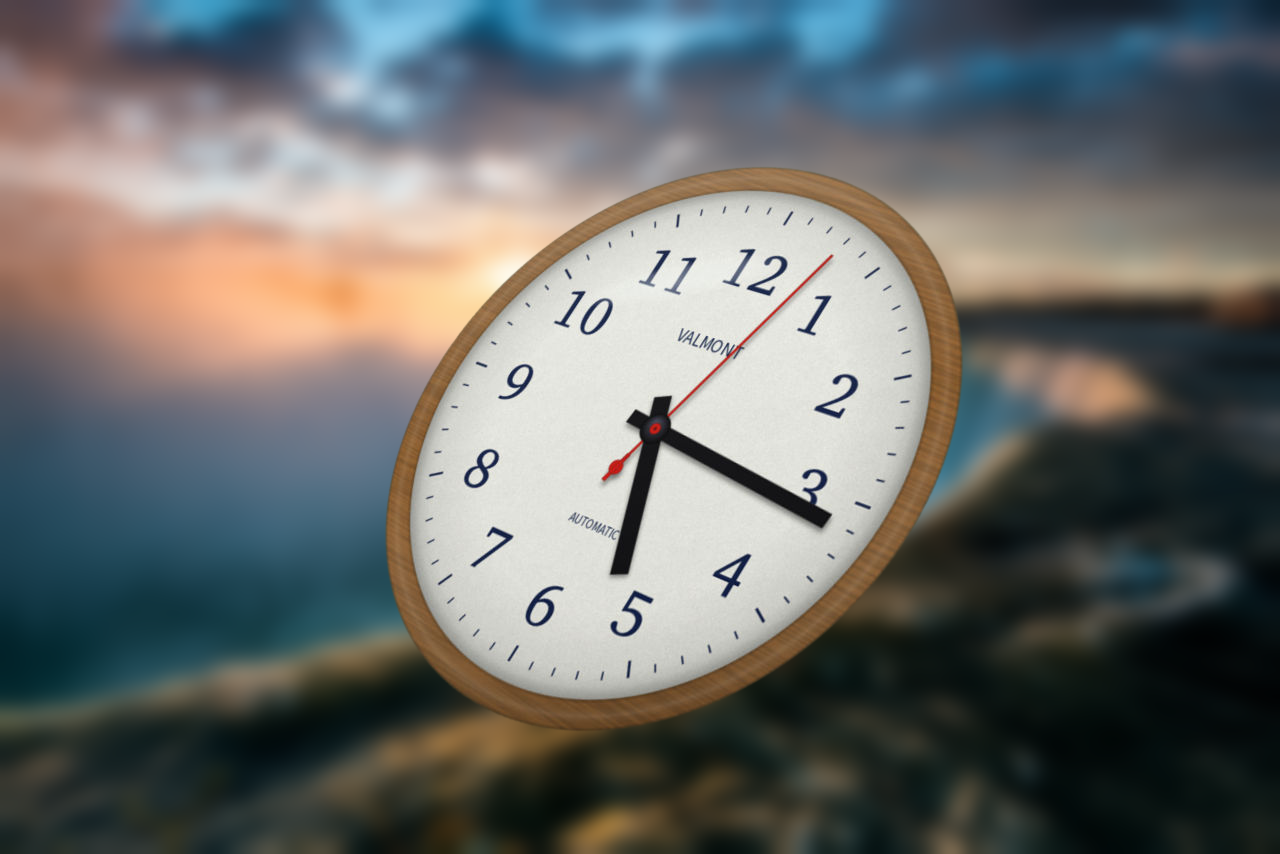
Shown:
5,16,03
